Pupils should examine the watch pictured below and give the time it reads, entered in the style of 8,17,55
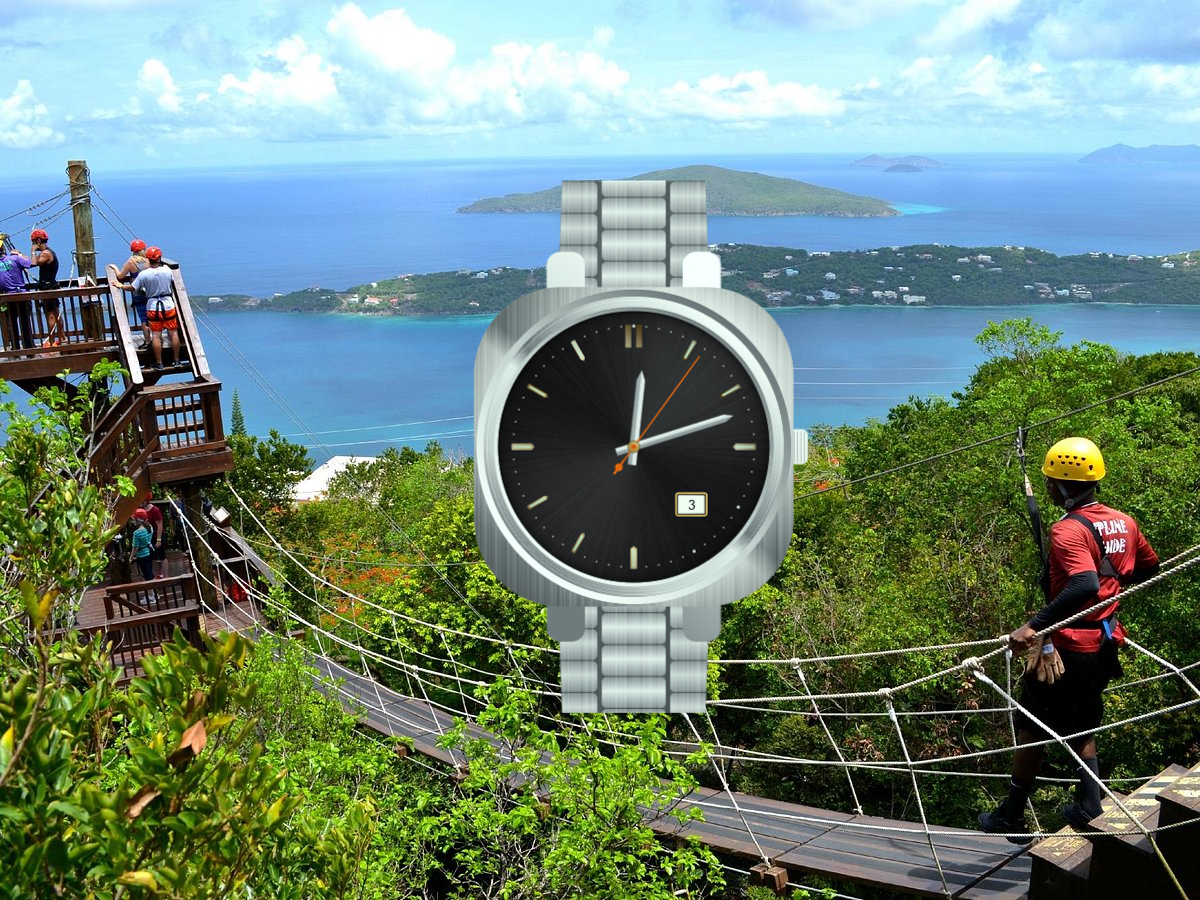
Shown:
12,12,06
